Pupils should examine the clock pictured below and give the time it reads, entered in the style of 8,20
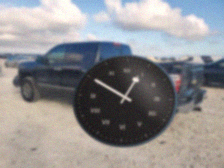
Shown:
12,50
